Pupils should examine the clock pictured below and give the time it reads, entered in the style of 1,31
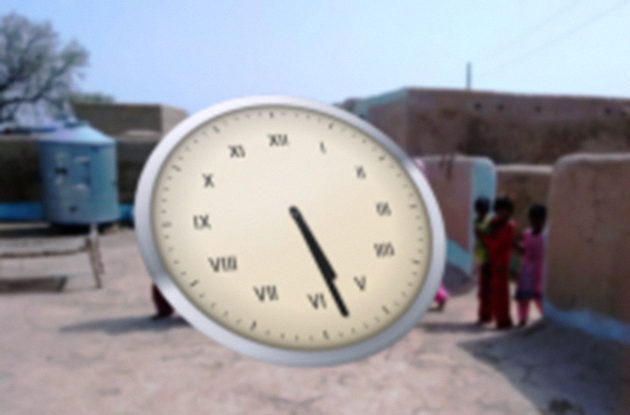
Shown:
5,28
